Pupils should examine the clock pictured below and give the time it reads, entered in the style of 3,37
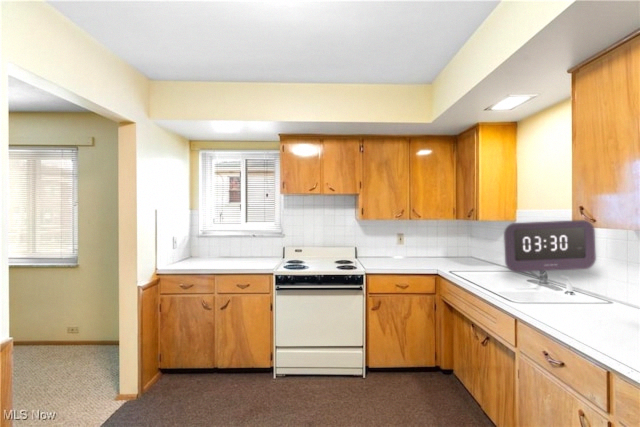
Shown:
3,30
